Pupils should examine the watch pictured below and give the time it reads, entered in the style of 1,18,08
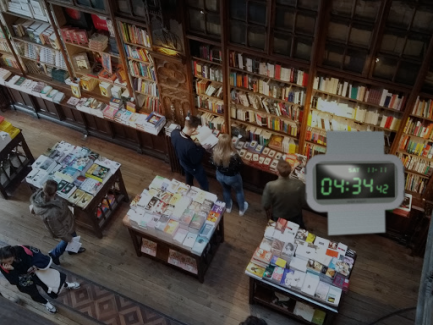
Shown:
4,34,42
